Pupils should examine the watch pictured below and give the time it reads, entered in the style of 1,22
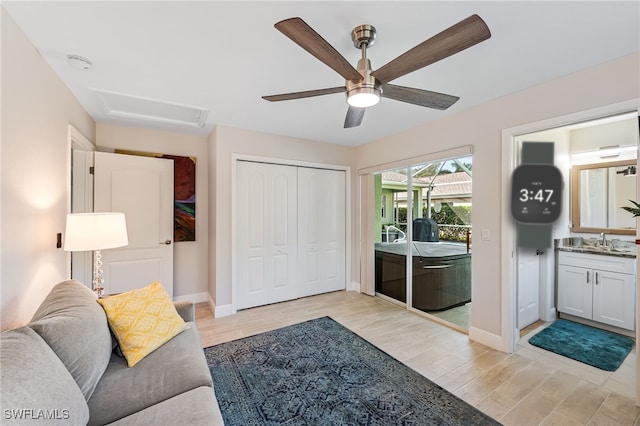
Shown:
3,47
